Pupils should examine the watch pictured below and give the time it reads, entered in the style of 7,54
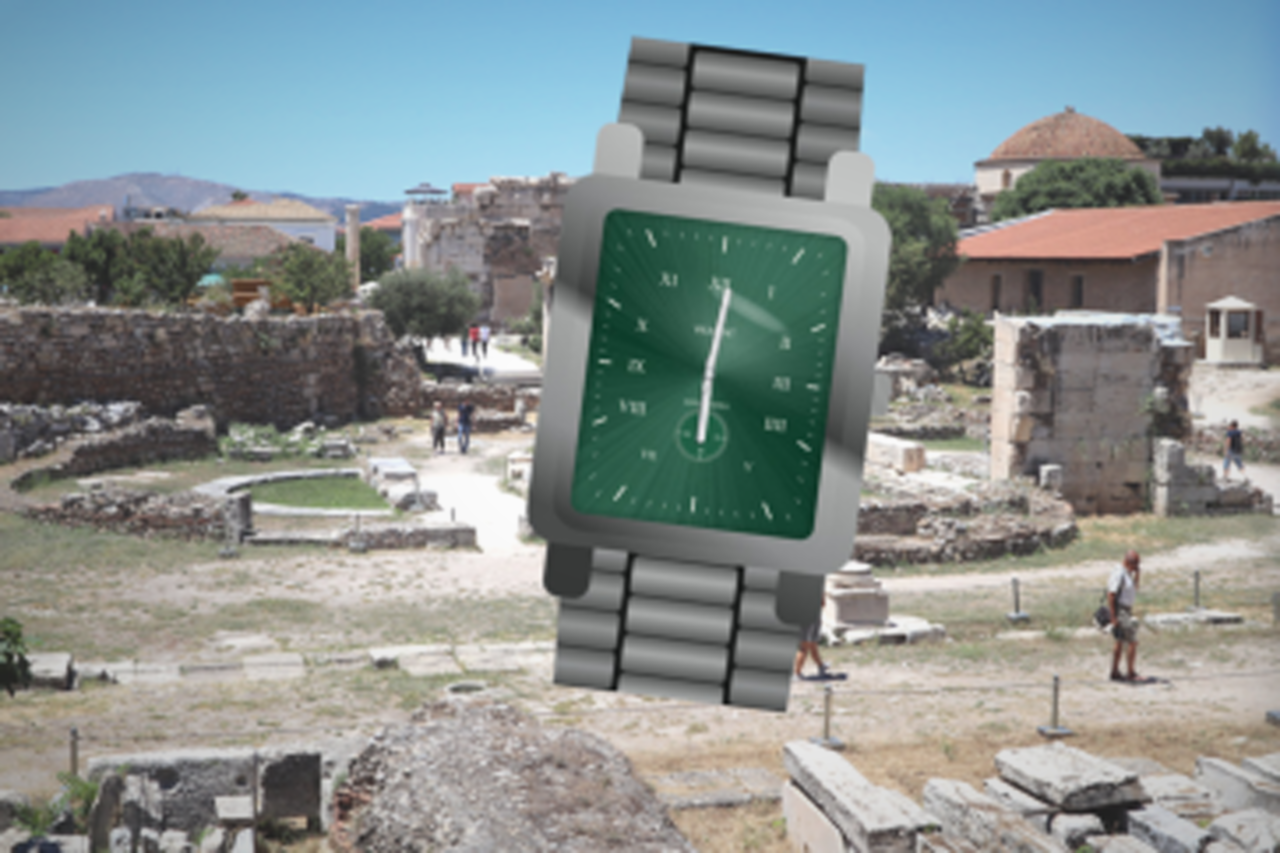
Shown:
6,01
